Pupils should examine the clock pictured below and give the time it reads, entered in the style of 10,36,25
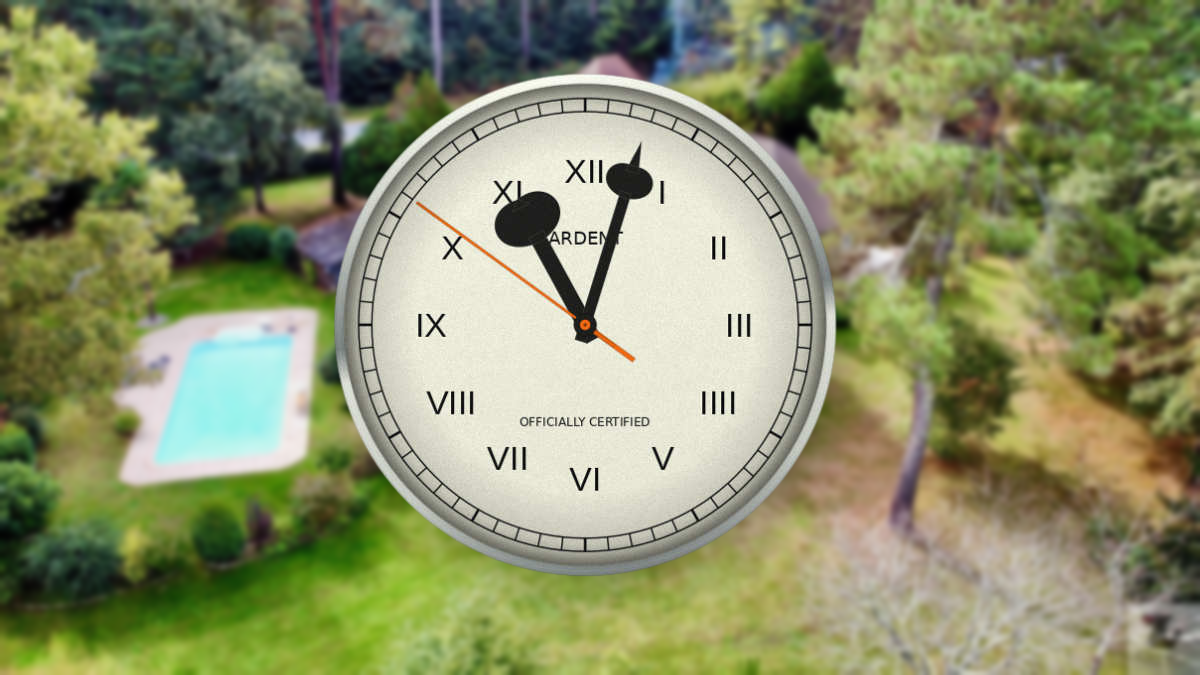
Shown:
11,02,51
